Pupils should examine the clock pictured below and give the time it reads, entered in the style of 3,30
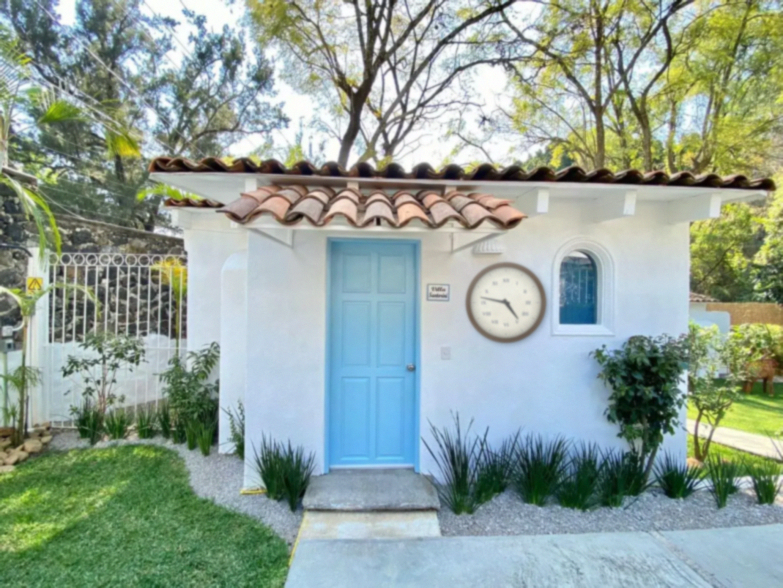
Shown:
4,47
